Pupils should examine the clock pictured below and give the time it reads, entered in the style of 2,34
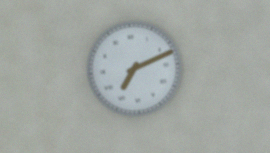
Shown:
7,12
